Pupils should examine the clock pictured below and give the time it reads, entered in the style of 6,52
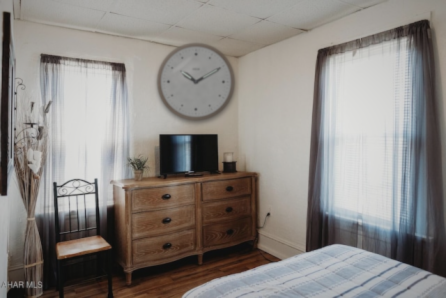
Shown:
10,10
